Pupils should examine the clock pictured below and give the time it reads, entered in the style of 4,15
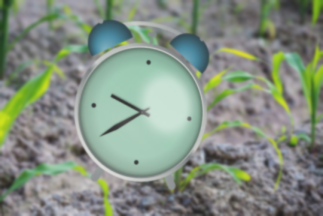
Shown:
9,39
